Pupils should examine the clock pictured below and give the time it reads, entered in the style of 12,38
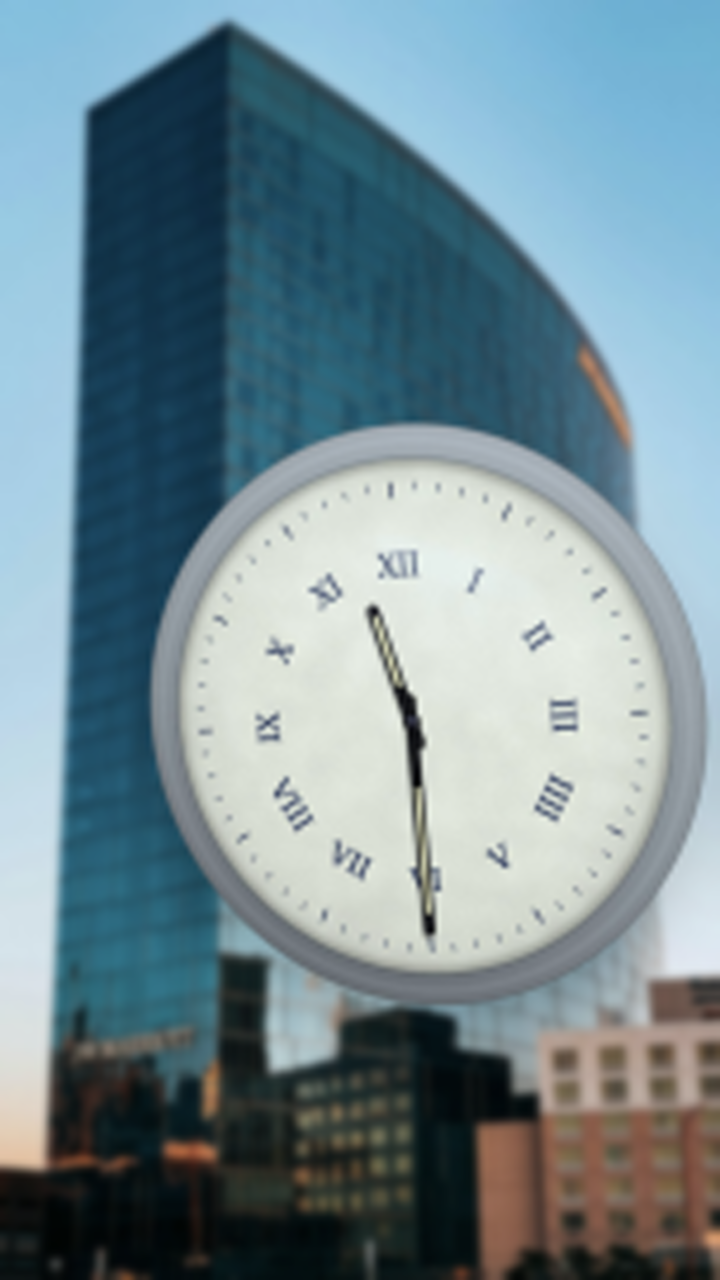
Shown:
11,30
